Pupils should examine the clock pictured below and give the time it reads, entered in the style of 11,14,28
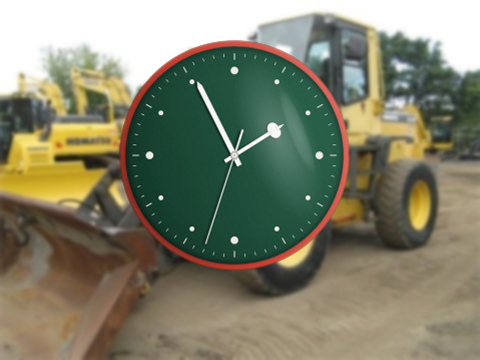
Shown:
1,55,33
